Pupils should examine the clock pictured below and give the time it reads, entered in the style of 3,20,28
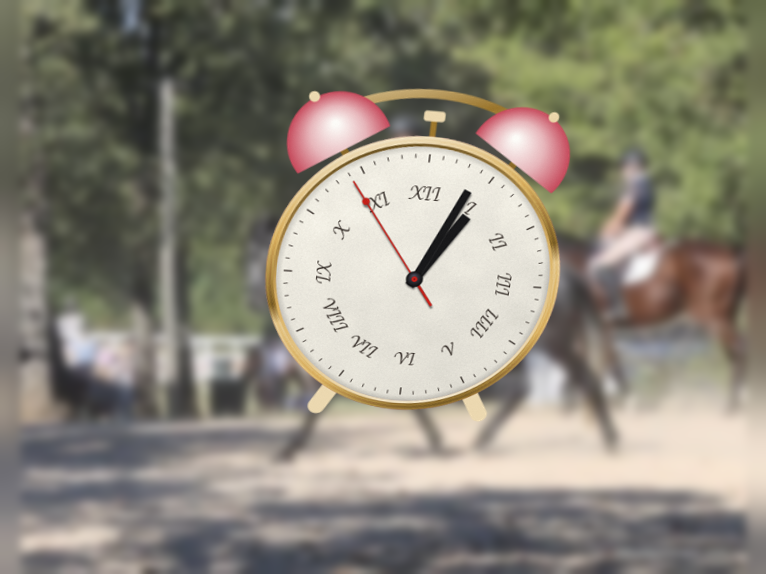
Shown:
1,03,54
